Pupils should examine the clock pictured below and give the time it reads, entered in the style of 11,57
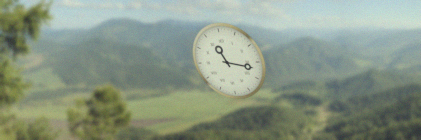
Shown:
11,17
